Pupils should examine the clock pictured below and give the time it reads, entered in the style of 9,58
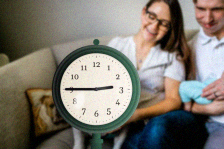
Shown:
2,45
